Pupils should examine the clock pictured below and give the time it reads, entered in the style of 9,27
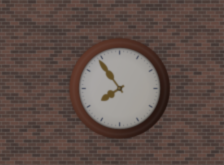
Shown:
7,54
